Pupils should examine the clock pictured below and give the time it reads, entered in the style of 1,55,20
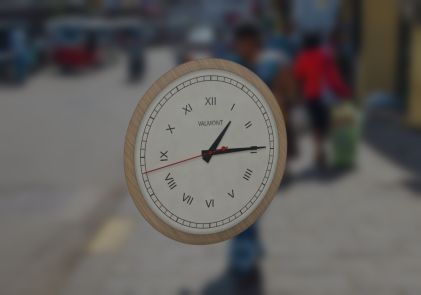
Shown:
1,14,43
